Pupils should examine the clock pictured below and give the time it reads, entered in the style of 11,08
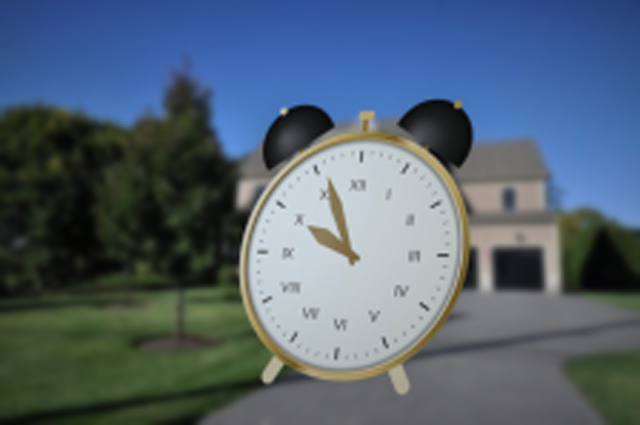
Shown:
9,56
